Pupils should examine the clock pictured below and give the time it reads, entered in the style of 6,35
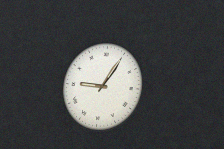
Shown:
9,05
